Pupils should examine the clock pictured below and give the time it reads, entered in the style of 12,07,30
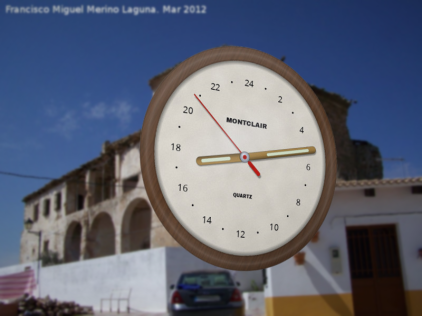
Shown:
17,12,52
